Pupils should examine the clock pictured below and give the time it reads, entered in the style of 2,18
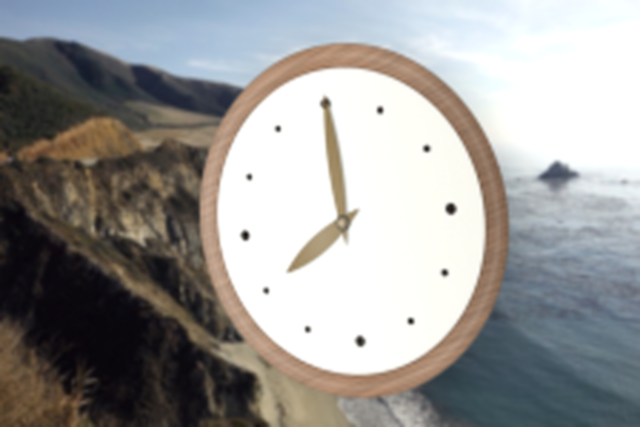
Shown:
8,00
